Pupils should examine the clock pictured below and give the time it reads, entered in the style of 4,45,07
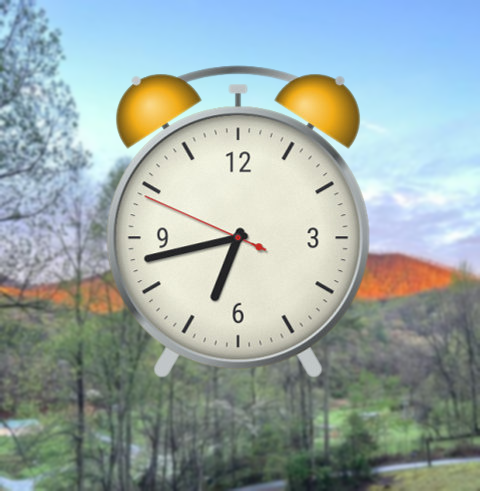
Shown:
6,42,49
